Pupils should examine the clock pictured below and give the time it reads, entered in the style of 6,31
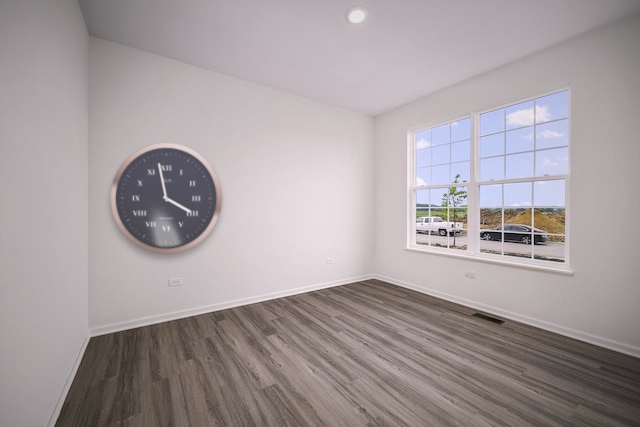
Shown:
3,58
